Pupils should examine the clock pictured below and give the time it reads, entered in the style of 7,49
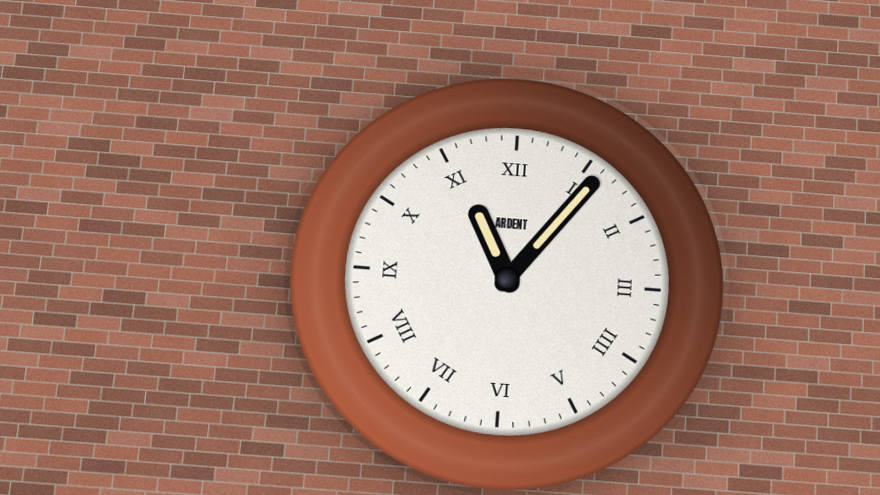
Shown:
11,06
